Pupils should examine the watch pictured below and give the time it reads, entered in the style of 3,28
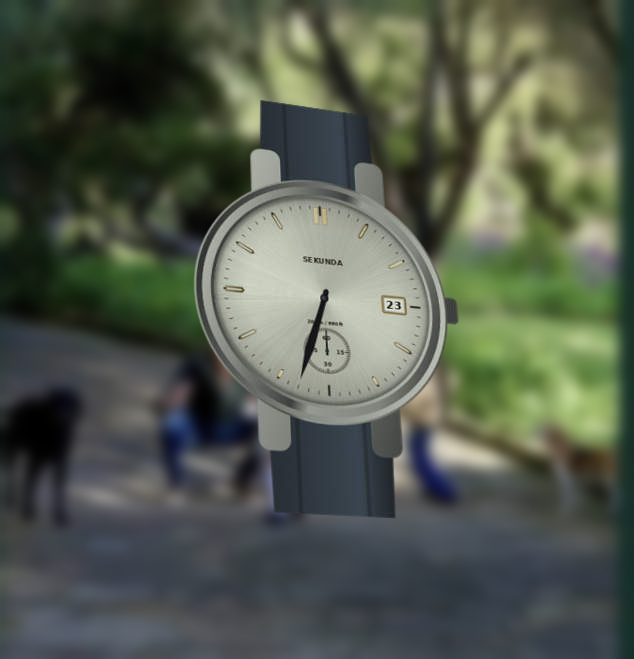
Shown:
6,33
